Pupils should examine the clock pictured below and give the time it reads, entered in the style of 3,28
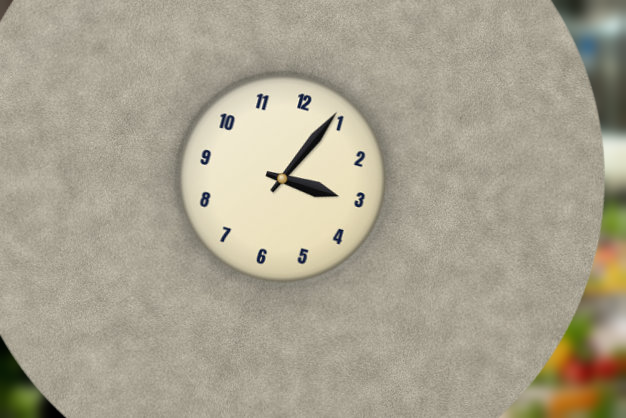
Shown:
3,04
